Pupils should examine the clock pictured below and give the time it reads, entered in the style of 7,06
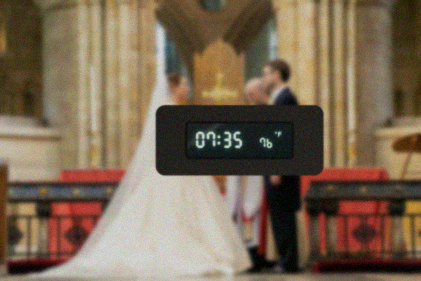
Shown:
7,35
